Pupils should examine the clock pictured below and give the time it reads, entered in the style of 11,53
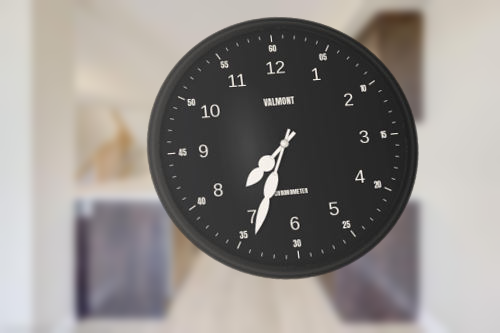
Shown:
7,34
